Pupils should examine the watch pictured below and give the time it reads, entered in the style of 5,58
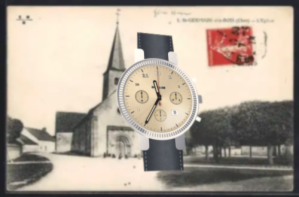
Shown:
11,35
